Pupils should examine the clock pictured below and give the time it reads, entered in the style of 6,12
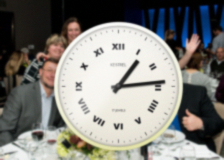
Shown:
1,14
